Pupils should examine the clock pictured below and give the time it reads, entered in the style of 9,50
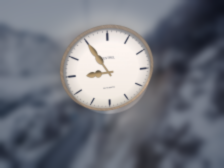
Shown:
8,55
